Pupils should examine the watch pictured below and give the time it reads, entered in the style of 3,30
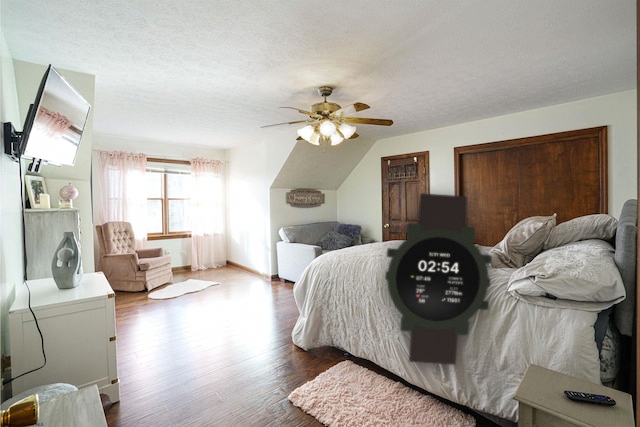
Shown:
2,54
